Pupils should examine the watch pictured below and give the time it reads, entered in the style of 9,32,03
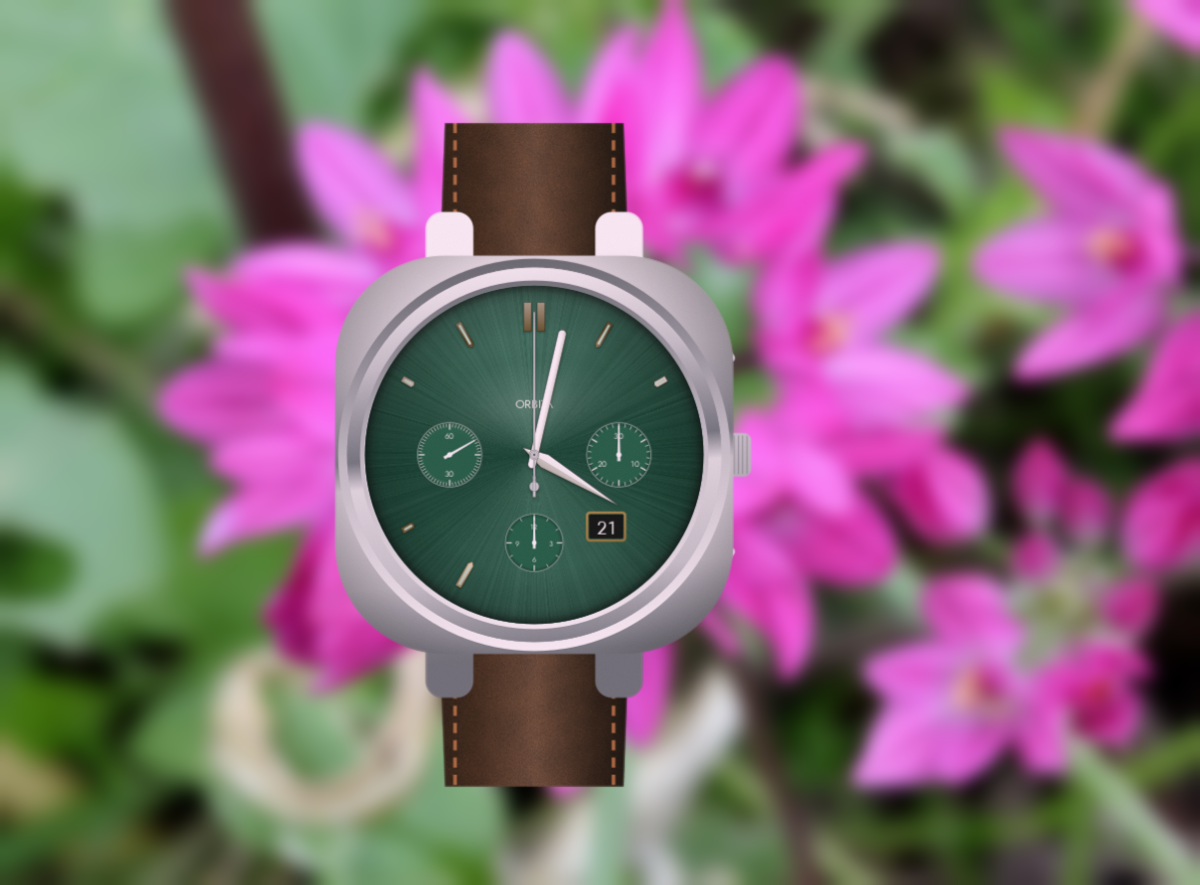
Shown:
4,02,10
